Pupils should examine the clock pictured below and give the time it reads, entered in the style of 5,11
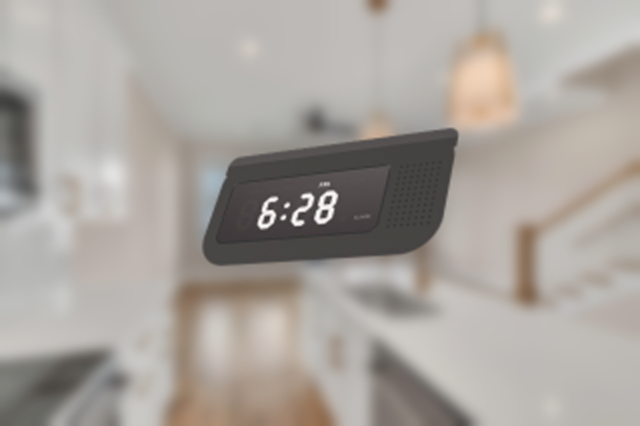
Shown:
6,28
